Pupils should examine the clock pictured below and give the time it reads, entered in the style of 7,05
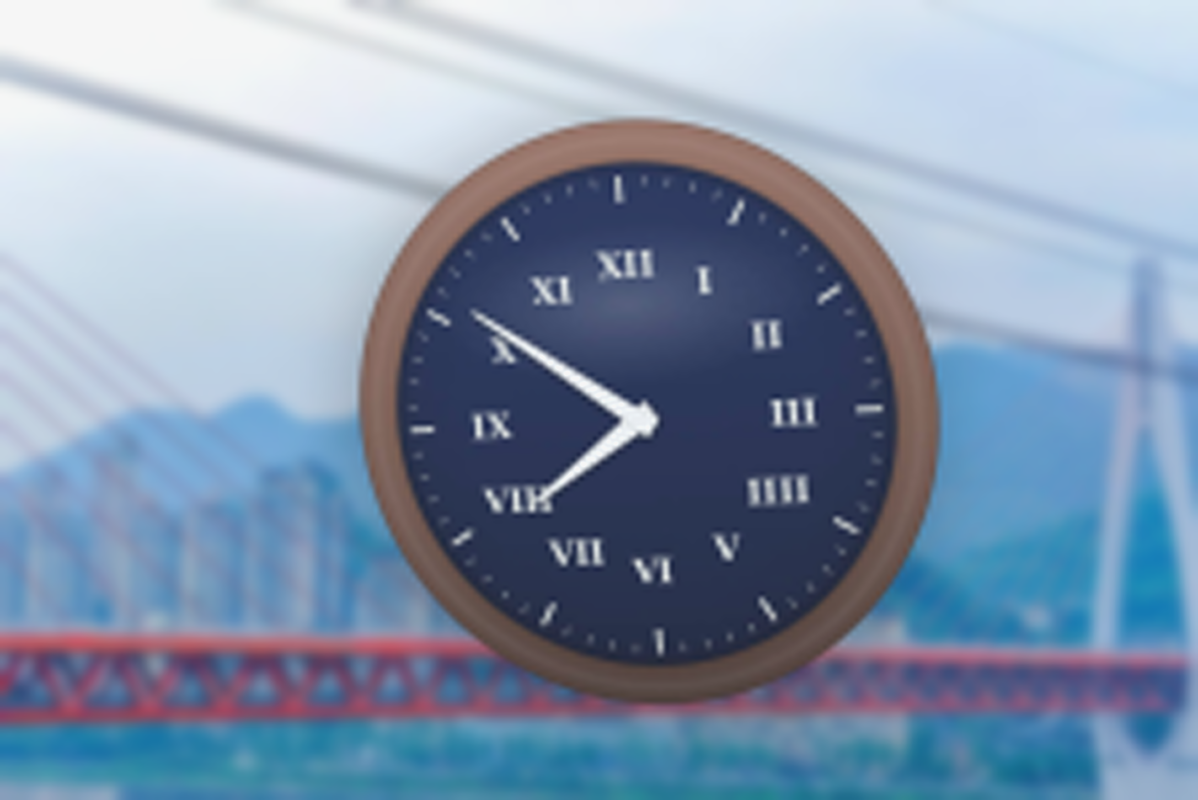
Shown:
7,51
